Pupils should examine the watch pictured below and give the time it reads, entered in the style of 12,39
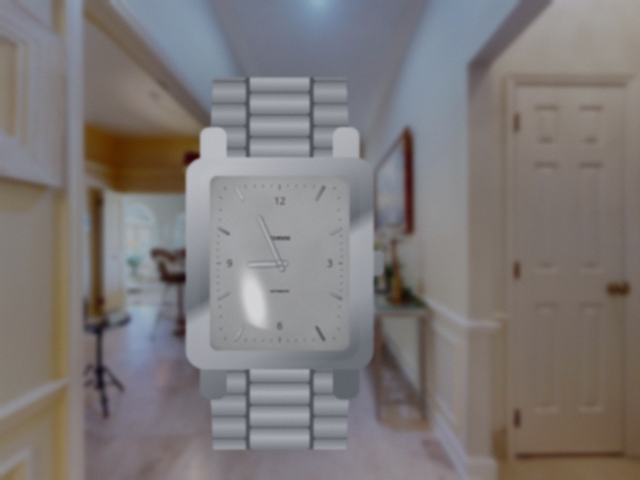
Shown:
8,56
